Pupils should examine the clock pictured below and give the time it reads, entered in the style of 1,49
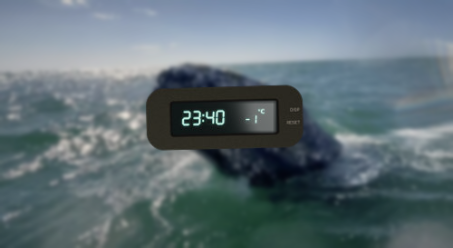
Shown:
23,40
